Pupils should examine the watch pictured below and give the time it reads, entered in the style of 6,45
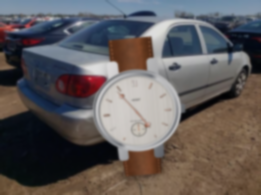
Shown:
4,54
